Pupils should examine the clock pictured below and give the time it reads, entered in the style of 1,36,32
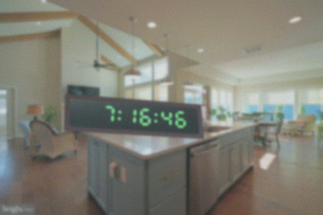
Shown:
7,16,46
